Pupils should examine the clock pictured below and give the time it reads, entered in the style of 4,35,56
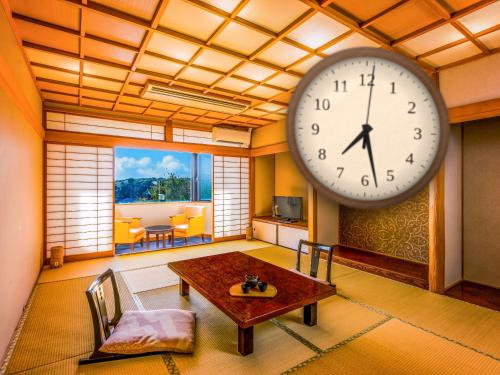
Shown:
7,28,01
